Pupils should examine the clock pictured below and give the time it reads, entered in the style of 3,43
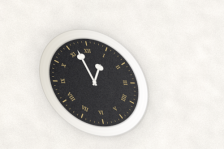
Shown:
12,57
